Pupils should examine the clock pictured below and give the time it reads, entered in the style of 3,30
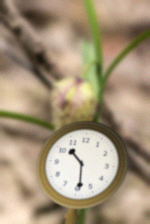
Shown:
10,29
